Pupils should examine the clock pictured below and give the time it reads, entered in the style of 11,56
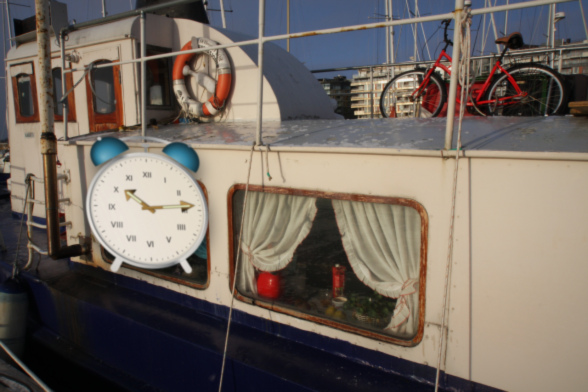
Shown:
10,14
